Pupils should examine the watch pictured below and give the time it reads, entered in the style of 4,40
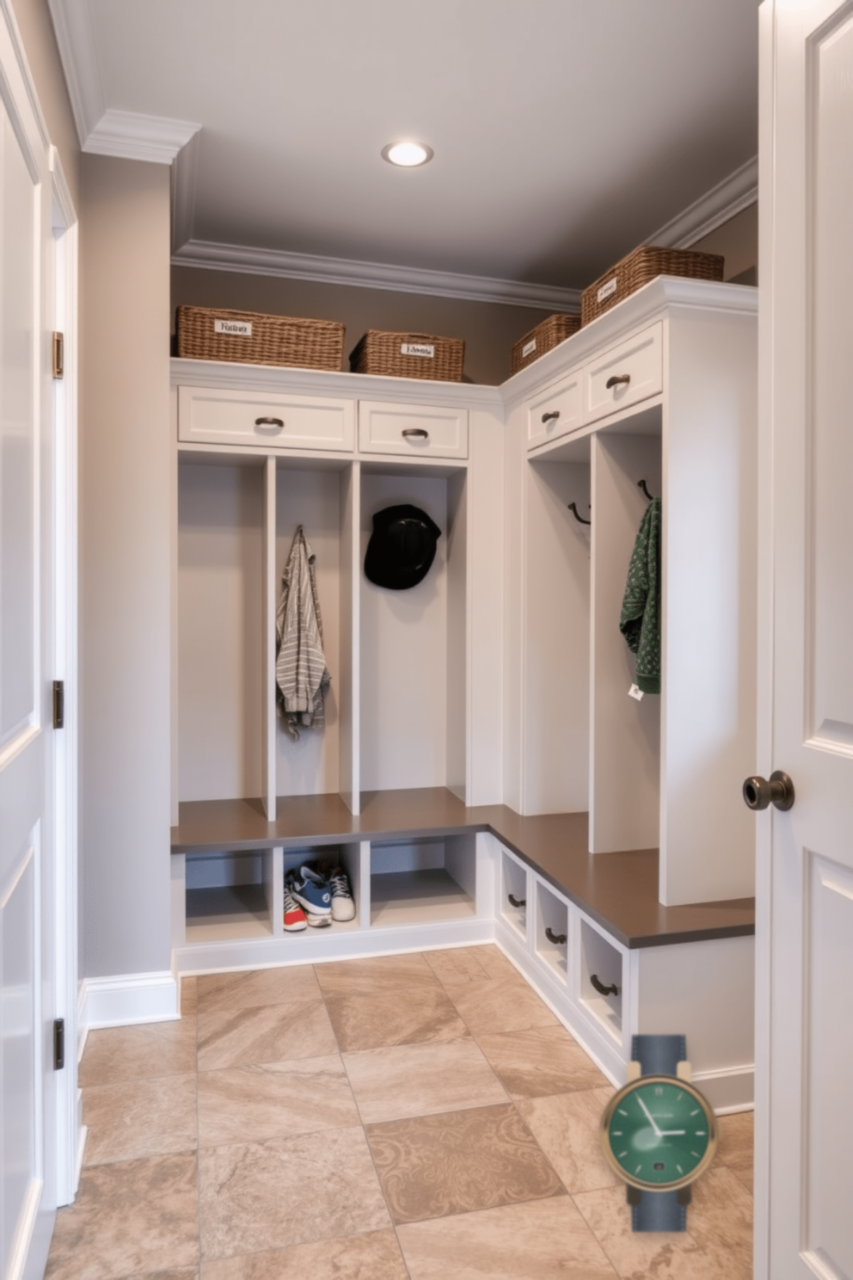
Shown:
2,55
